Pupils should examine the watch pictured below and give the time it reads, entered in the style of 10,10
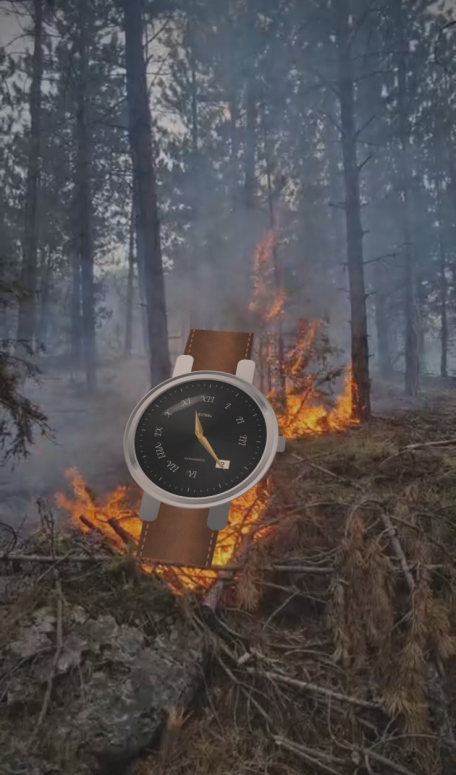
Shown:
11,23
